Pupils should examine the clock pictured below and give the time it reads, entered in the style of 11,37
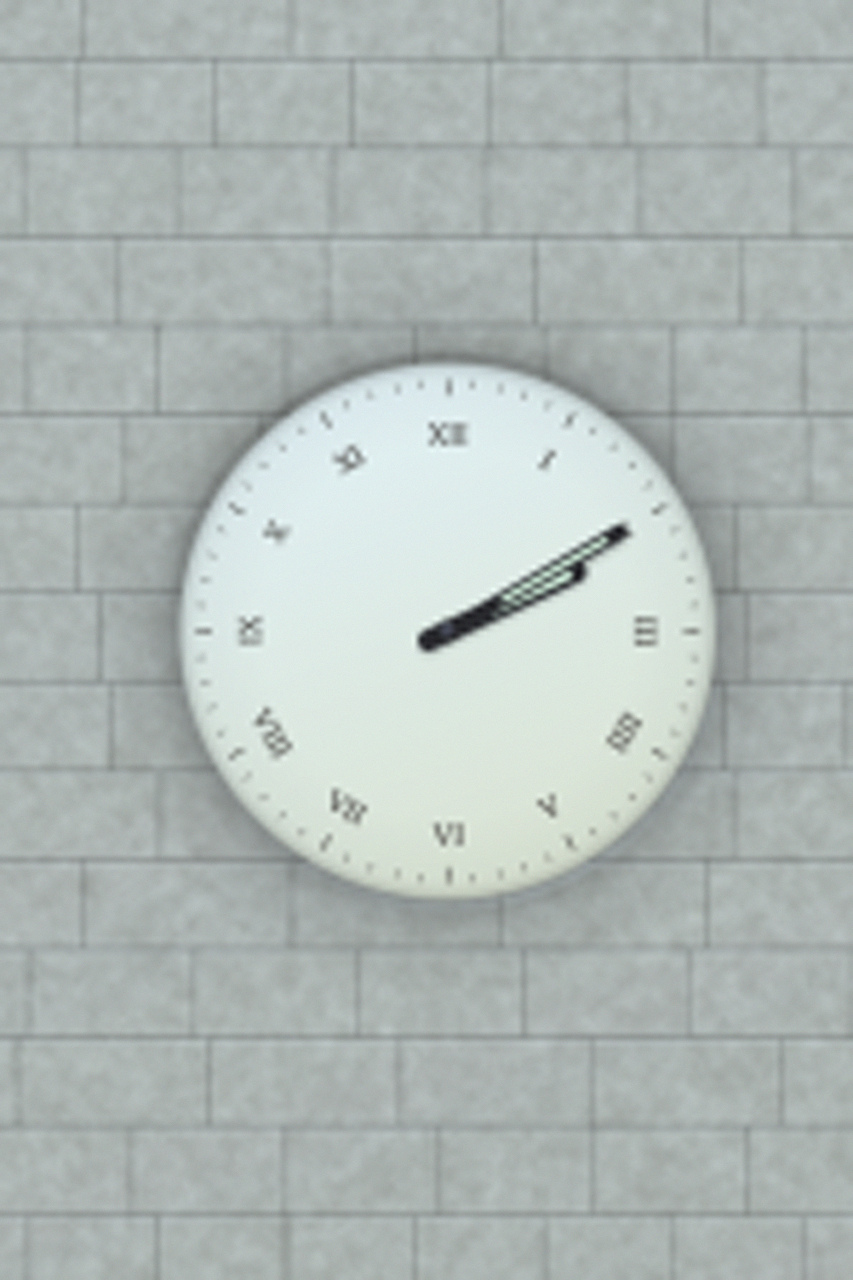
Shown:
2,10
